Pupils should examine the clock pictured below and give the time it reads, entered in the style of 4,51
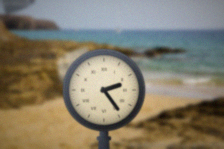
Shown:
2,24
